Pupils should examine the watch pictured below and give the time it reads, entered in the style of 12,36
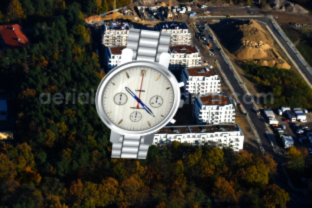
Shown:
10,22
